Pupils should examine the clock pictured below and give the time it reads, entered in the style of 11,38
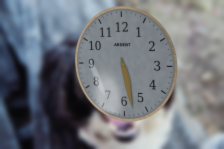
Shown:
5,28
